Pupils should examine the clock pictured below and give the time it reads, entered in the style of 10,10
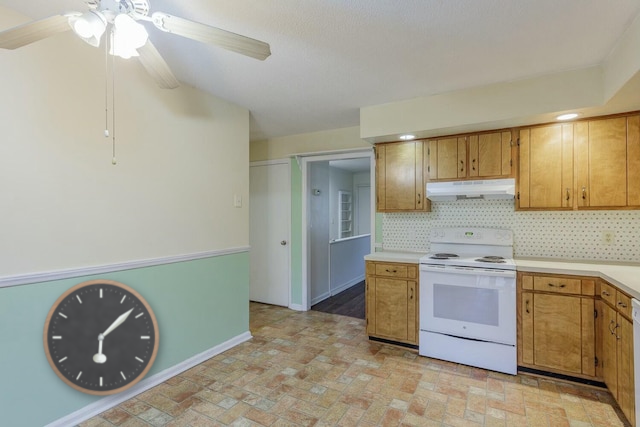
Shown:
6,08
